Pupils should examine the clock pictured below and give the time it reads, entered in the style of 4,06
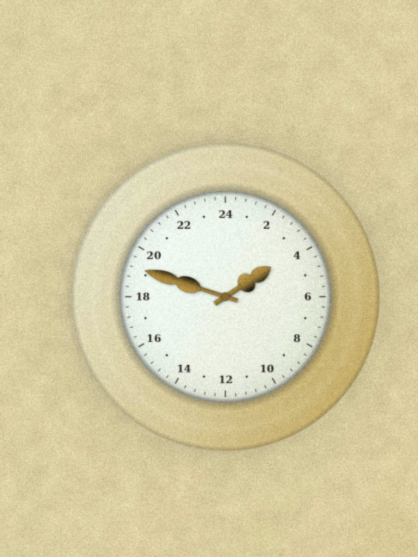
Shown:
3,48
